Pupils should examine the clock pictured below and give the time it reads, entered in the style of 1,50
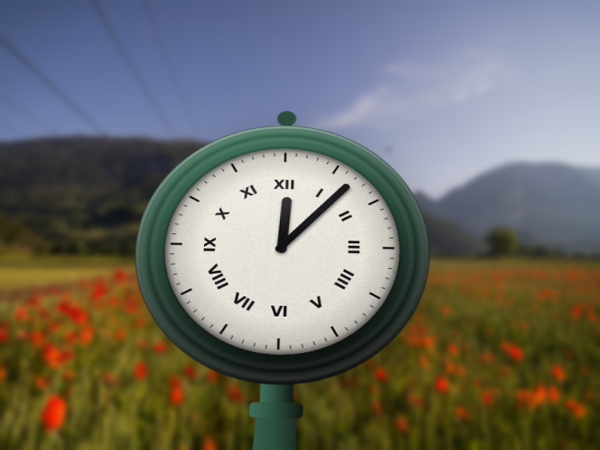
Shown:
12,07
